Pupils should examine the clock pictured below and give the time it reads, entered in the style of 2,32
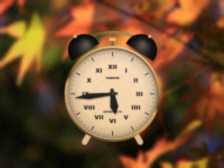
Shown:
5,44
